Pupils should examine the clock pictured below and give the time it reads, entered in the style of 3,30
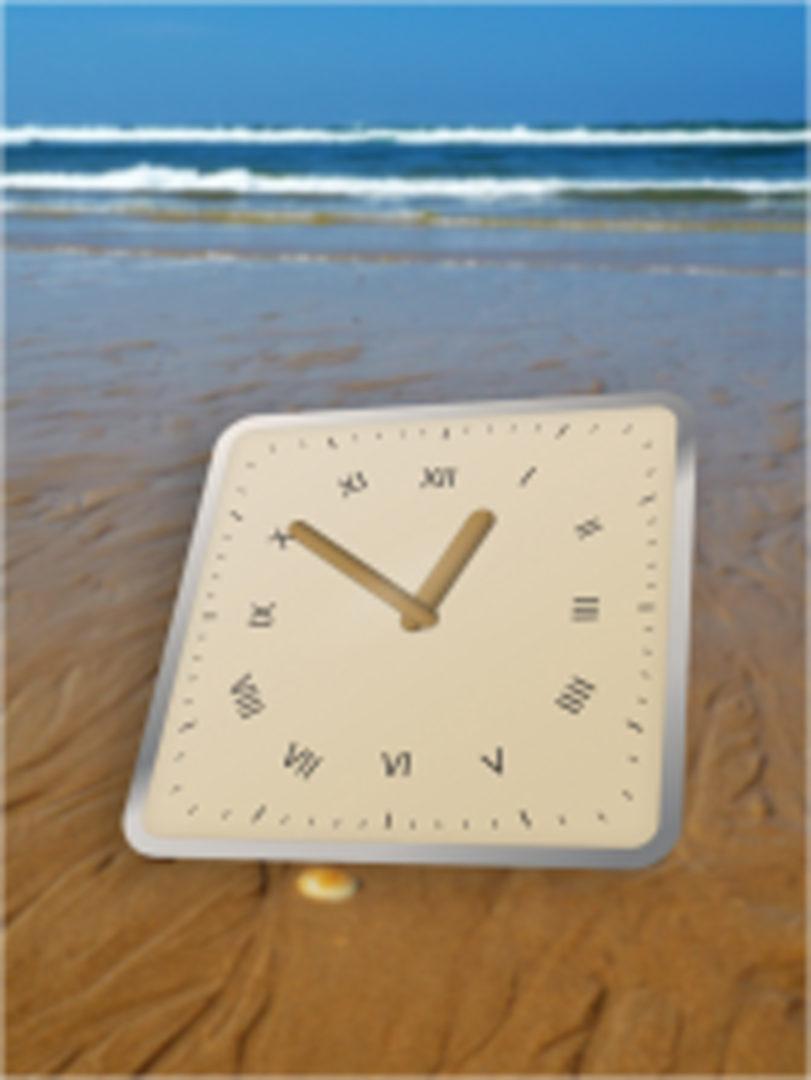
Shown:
12,51
